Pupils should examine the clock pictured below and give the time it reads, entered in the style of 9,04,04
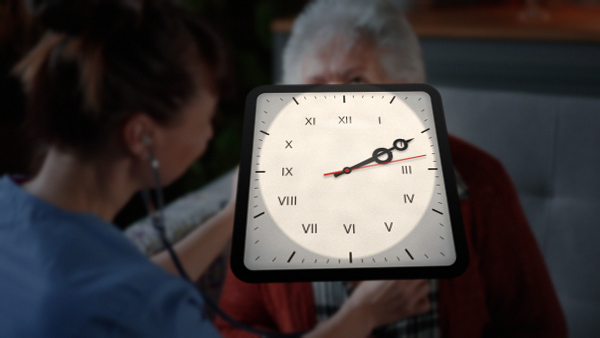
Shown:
2,10,13
